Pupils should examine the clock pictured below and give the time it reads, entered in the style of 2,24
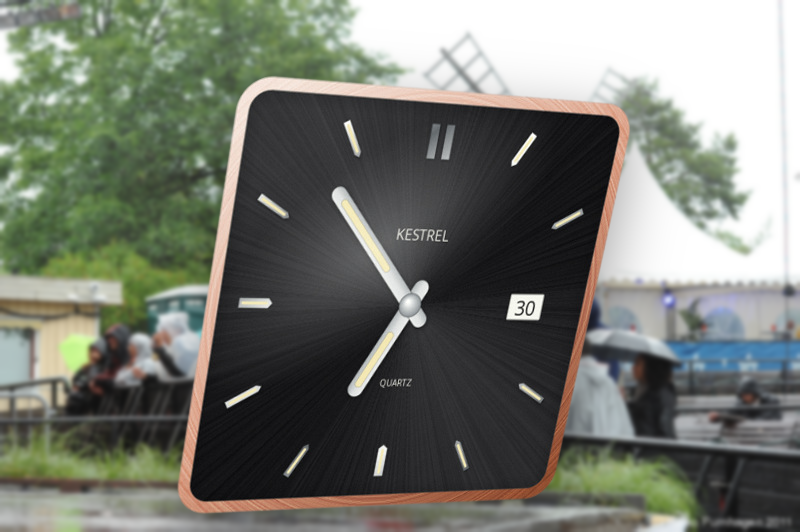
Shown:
6,53
